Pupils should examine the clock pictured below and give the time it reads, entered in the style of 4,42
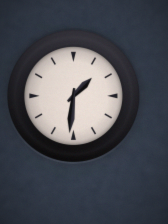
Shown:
1,31
